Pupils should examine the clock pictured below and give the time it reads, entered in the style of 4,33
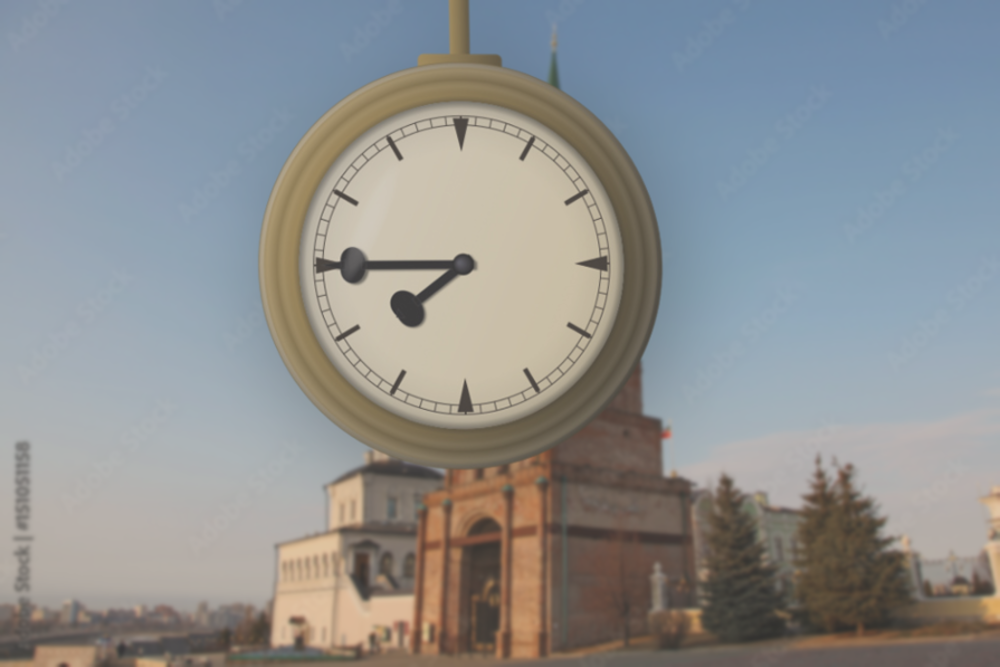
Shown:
7,45
